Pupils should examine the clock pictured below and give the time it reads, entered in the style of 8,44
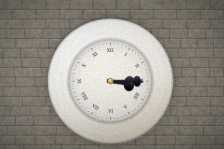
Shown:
3,15
